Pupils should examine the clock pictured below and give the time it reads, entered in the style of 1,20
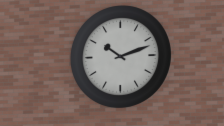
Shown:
10,12
